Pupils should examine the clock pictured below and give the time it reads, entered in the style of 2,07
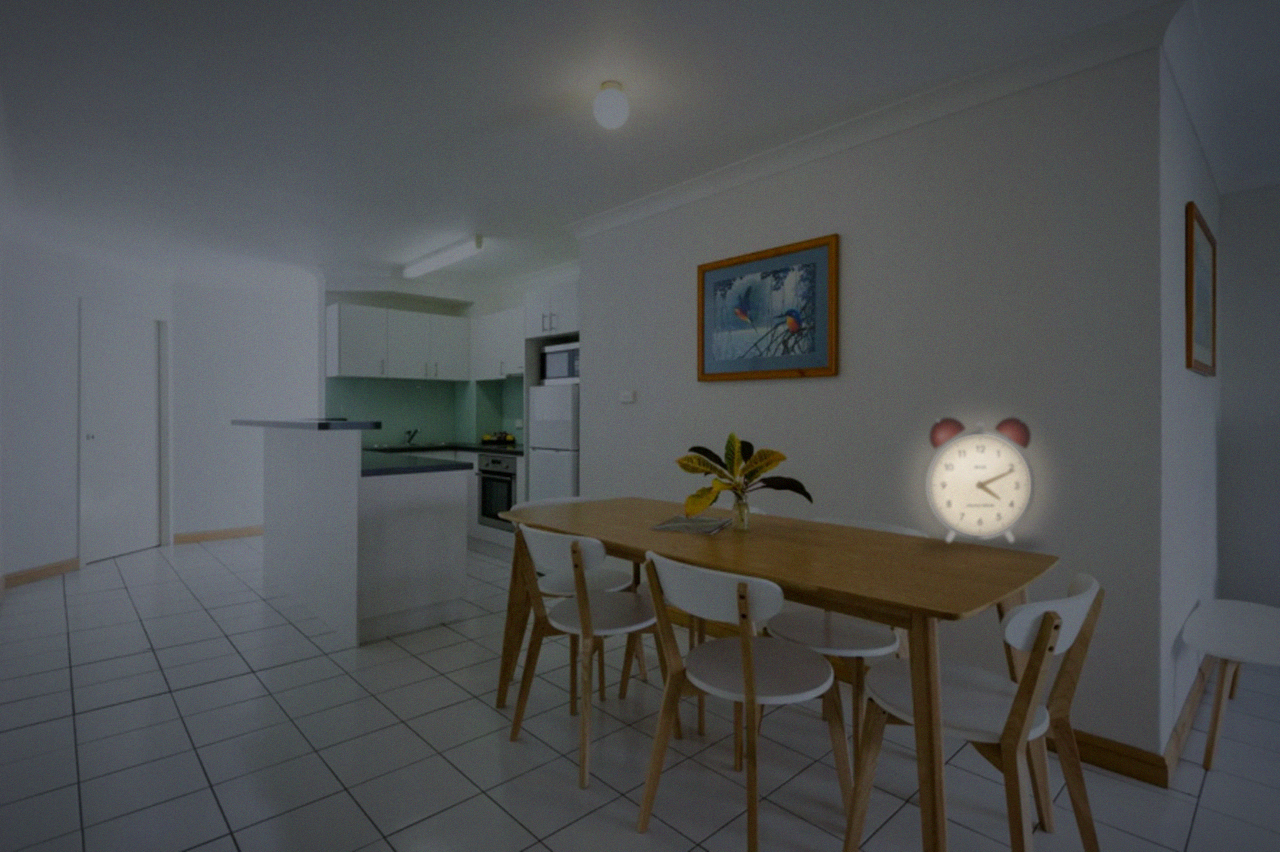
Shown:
4,11
